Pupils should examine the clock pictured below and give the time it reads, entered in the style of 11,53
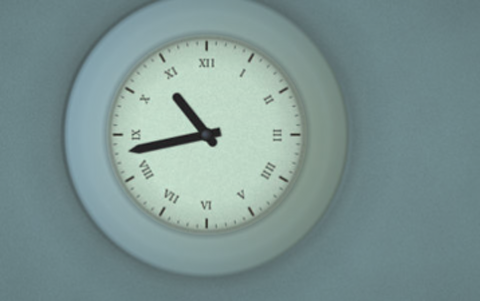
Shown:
10,43
